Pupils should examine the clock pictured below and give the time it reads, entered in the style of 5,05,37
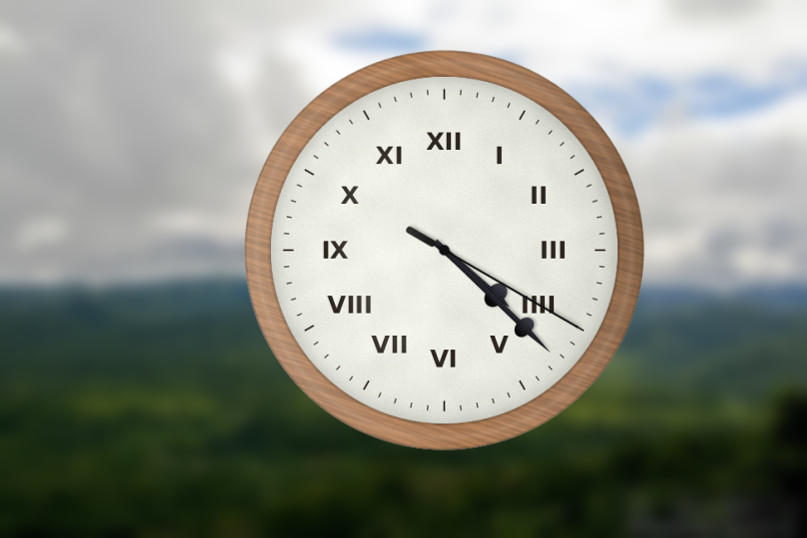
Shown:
4,22,20
